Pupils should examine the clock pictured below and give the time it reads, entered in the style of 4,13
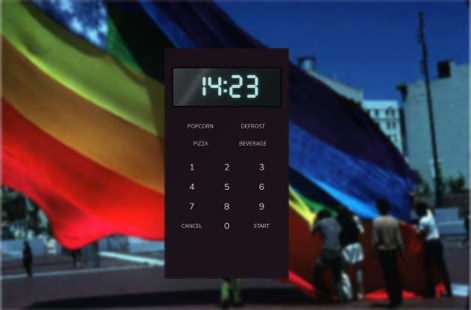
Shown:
14,23
